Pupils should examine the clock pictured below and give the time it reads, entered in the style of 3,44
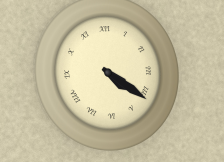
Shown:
4,21
